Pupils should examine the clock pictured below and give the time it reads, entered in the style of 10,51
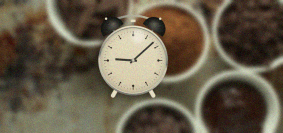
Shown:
9,08
